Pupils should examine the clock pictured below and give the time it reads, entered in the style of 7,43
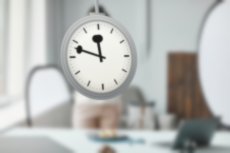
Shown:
11,48
